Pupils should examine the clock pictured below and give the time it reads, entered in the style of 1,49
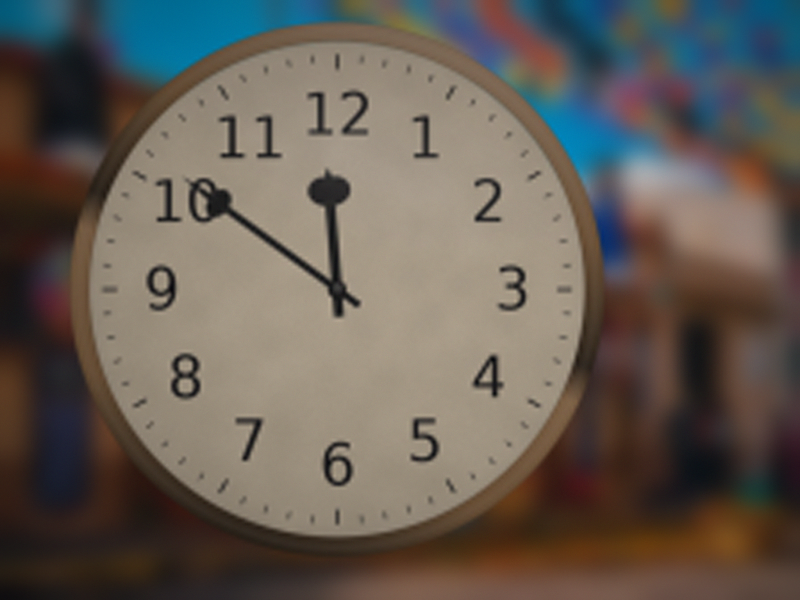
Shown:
11,51
